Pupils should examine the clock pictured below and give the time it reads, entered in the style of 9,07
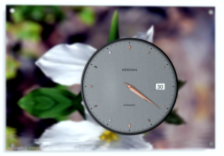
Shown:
4,21
